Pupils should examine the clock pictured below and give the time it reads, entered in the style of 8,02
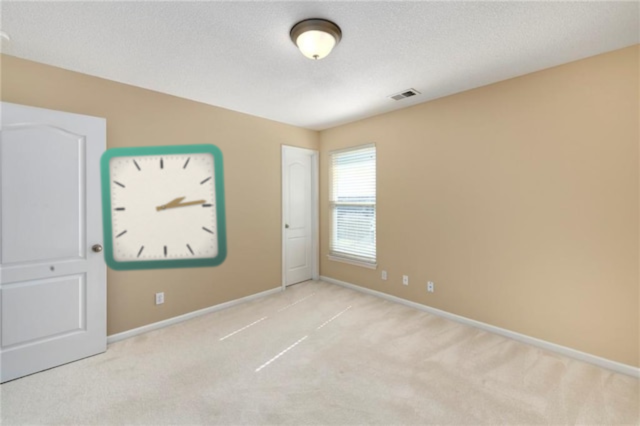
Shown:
2,14
